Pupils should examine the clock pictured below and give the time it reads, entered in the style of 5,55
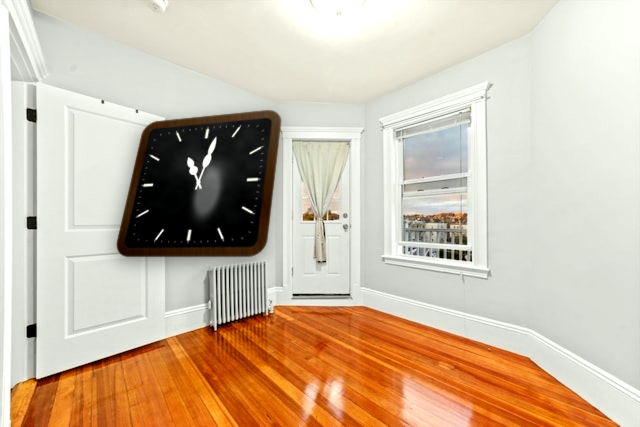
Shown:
11,02
